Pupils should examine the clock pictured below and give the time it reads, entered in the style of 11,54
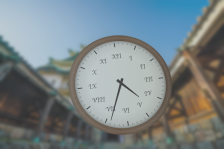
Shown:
4,34
